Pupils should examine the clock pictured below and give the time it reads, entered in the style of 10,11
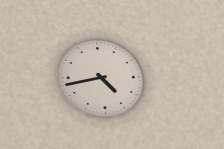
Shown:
4,43
